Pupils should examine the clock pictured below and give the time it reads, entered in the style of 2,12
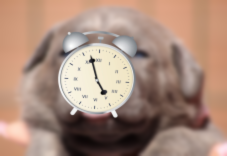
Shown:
4,57
